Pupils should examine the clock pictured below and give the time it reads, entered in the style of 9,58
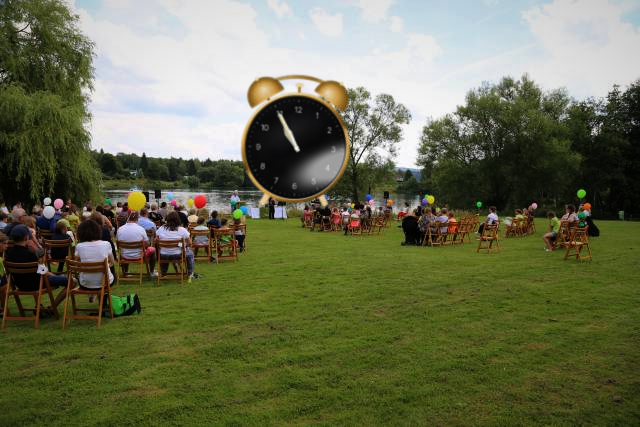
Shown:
10,55
